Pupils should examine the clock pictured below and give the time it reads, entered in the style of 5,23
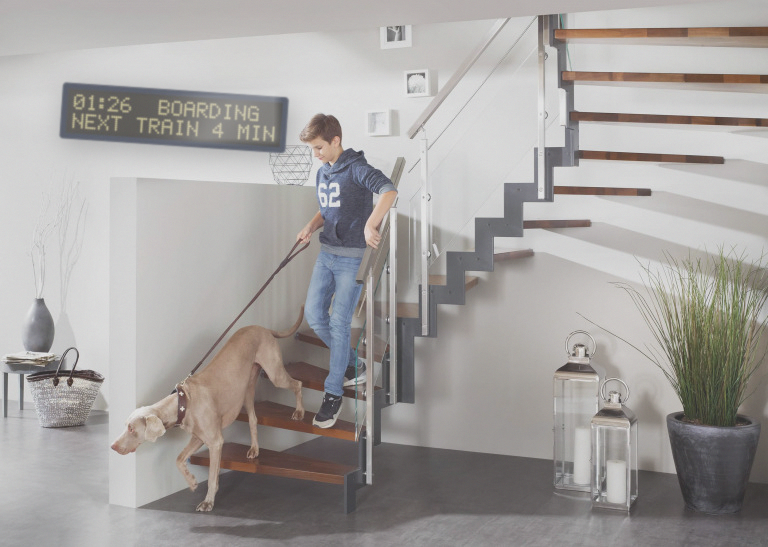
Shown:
1,26
